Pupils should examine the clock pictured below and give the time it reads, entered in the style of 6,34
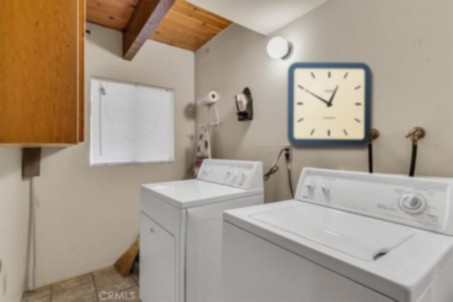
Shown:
12,50
